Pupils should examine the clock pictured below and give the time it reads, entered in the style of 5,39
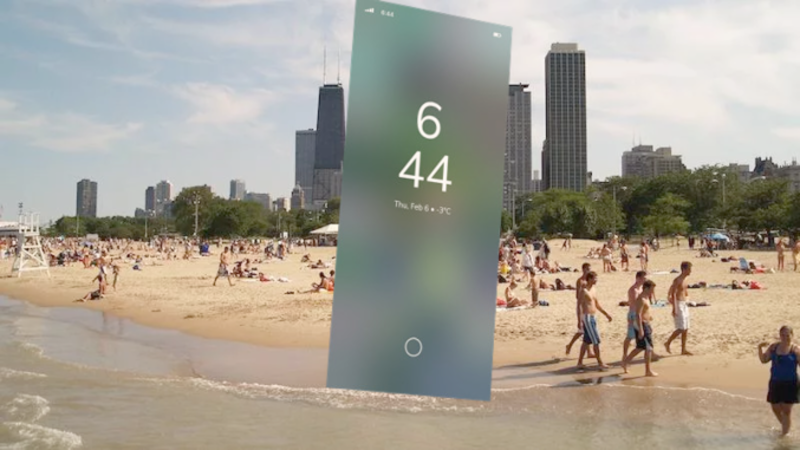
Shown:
6,44
